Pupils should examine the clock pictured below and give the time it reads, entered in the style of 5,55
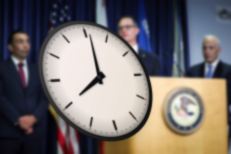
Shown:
8,01
